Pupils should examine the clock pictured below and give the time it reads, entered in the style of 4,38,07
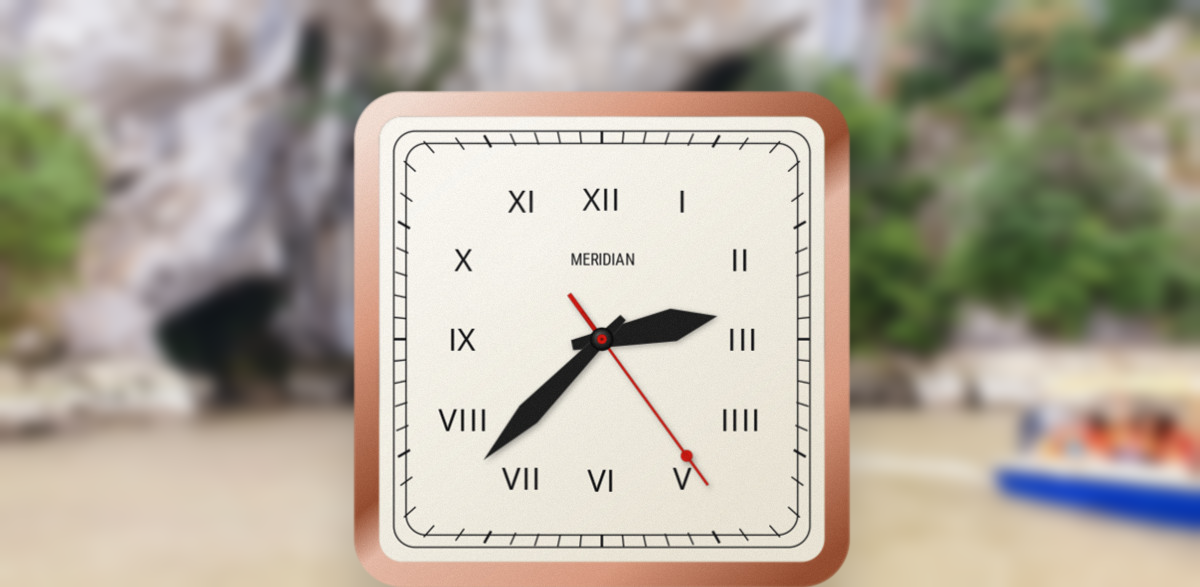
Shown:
2,37,24
